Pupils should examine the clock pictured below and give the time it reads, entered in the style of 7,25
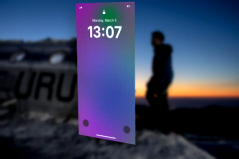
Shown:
13,07
